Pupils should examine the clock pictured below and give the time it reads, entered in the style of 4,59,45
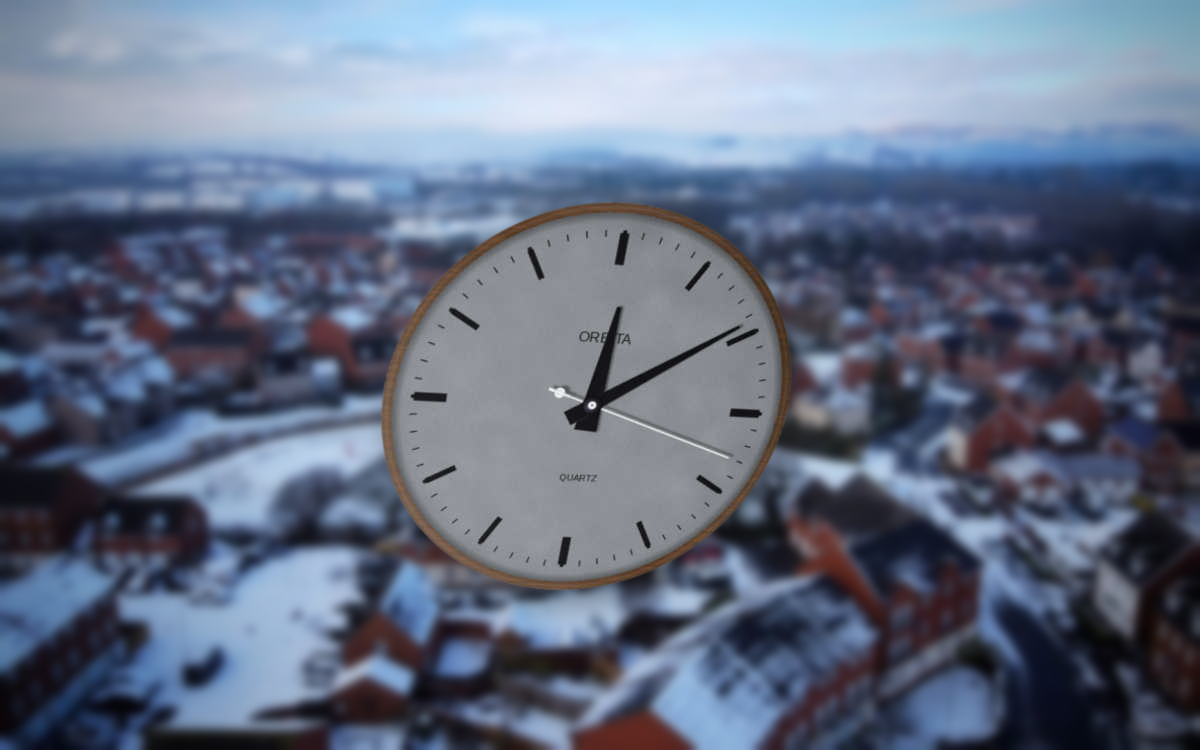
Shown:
12,09,18
